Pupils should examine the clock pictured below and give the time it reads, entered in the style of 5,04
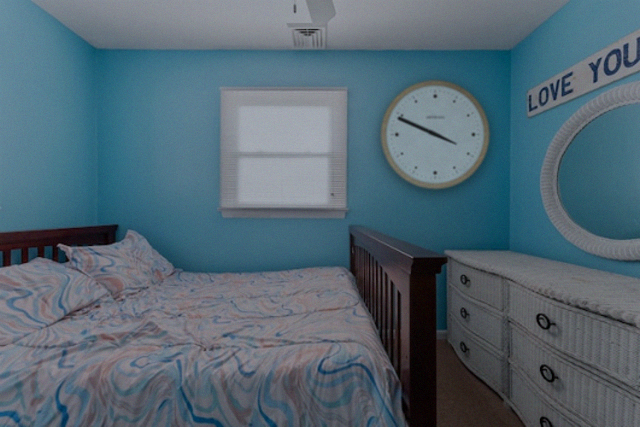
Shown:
3,49
